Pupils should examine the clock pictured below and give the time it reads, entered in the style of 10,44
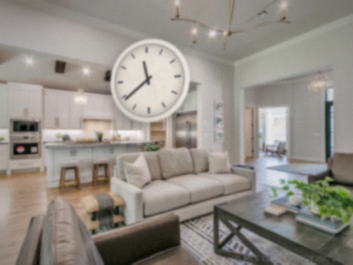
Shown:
11,39
